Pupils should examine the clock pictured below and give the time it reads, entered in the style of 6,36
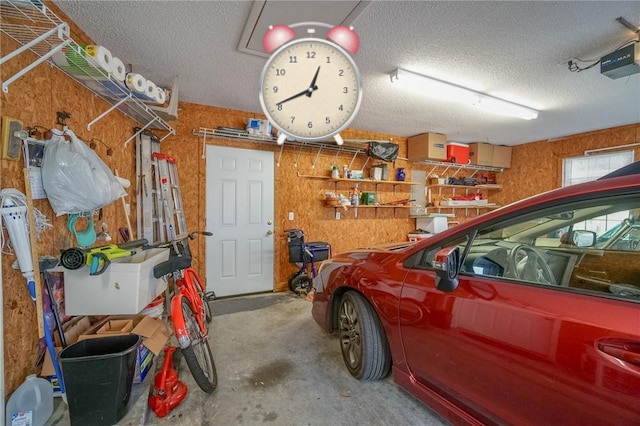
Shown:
12,41
